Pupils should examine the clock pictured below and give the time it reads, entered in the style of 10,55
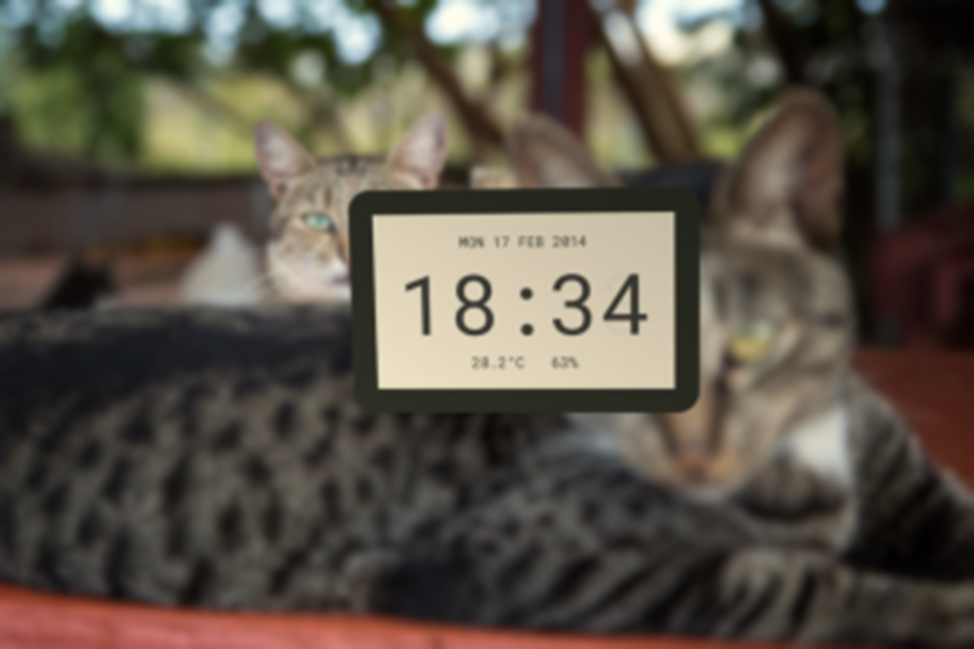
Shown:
18,34
